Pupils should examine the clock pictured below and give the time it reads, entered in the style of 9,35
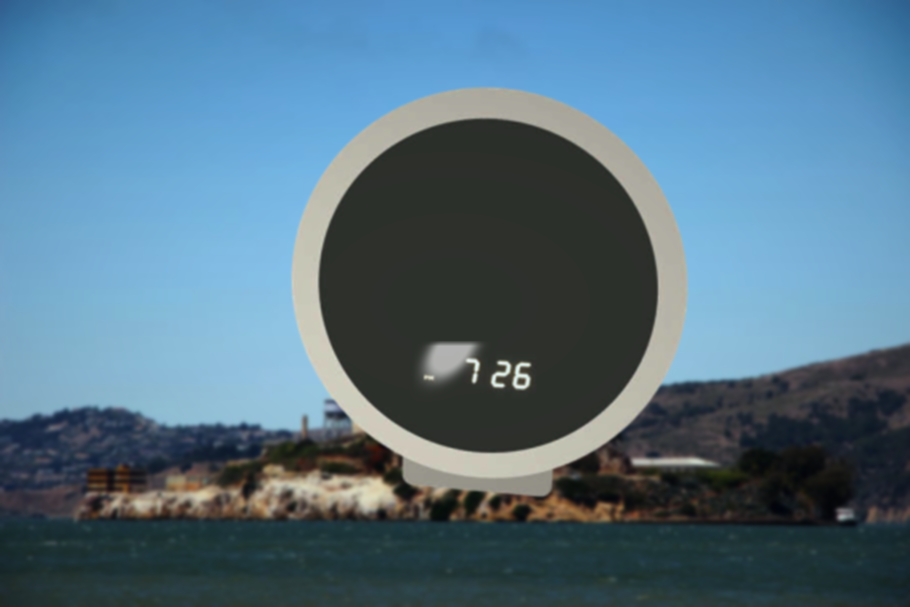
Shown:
7,26
